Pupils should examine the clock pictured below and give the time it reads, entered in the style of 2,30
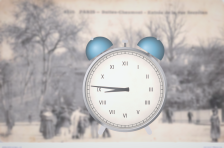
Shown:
8,46
